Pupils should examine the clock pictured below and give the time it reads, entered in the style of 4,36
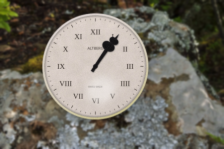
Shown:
1,06
